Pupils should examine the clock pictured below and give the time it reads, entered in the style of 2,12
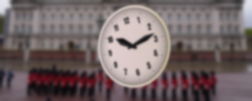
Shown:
10,13
